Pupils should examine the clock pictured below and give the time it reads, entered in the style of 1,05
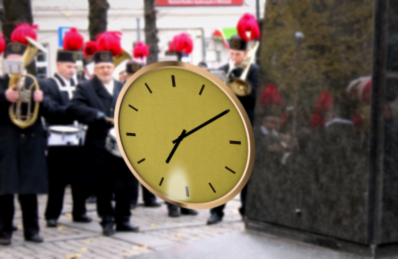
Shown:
7,10
